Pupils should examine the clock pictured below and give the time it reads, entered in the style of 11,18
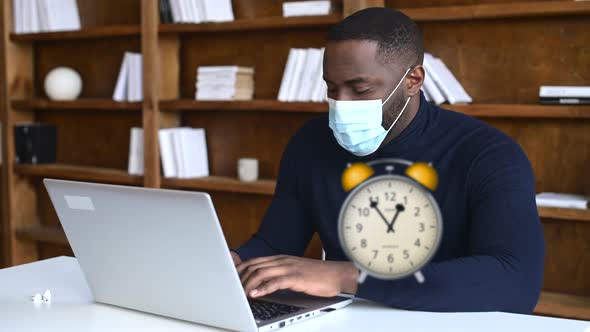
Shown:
12,54
